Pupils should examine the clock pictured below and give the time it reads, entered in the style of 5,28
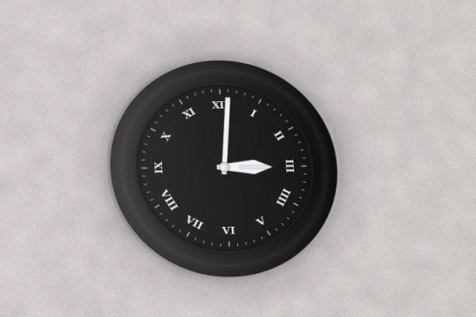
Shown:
3,01
